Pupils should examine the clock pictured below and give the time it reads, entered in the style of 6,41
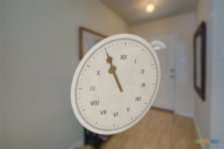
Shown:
10,55
